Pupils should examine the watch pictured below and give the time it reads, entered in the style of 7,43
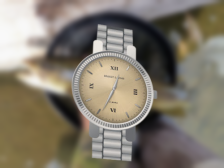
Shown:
12,34
